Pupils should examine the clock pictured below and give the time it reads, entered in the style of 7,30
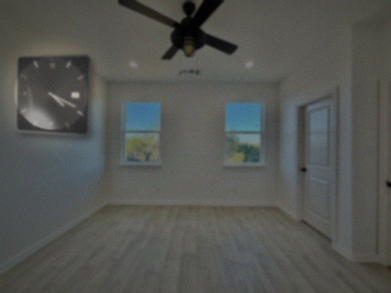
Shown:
4,19
